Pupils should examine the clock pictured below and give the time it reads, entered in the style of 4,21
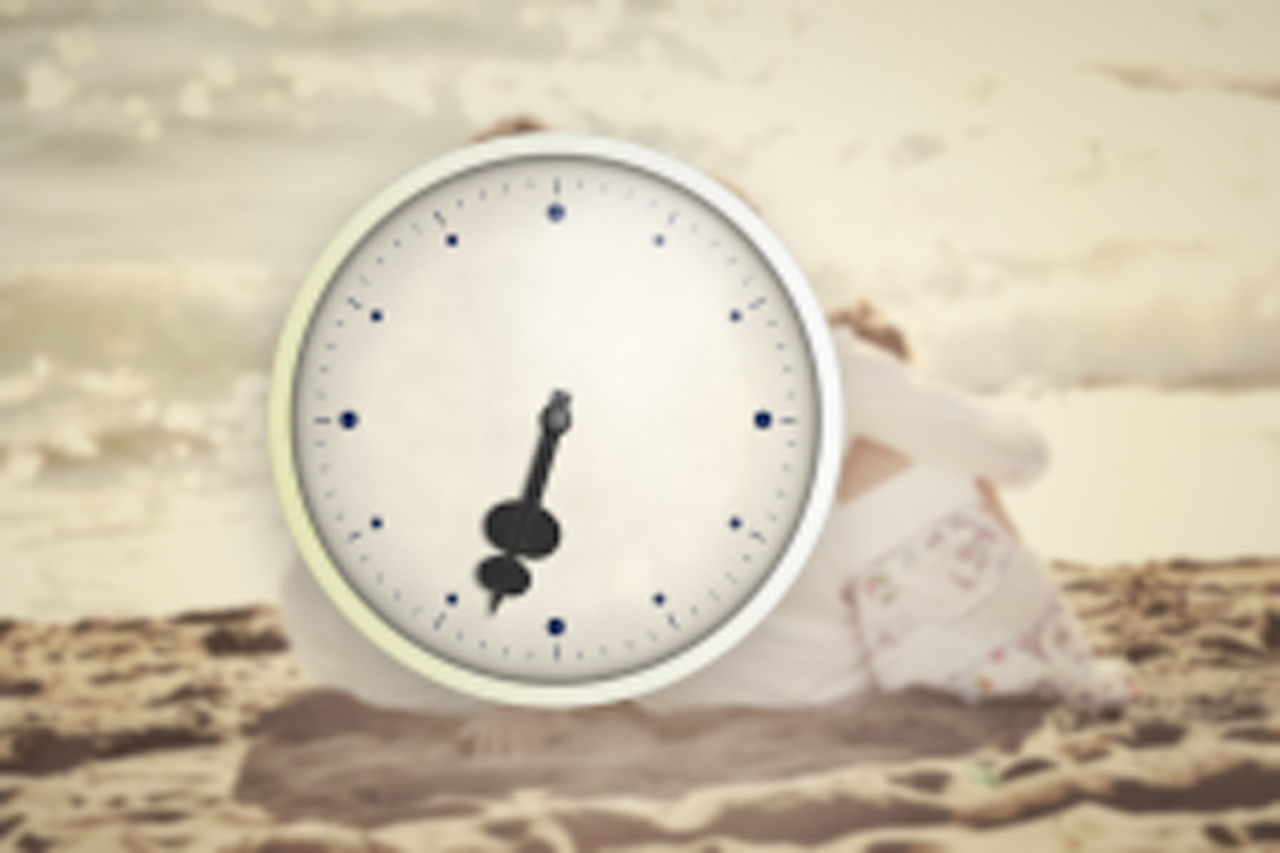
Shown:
6,33
